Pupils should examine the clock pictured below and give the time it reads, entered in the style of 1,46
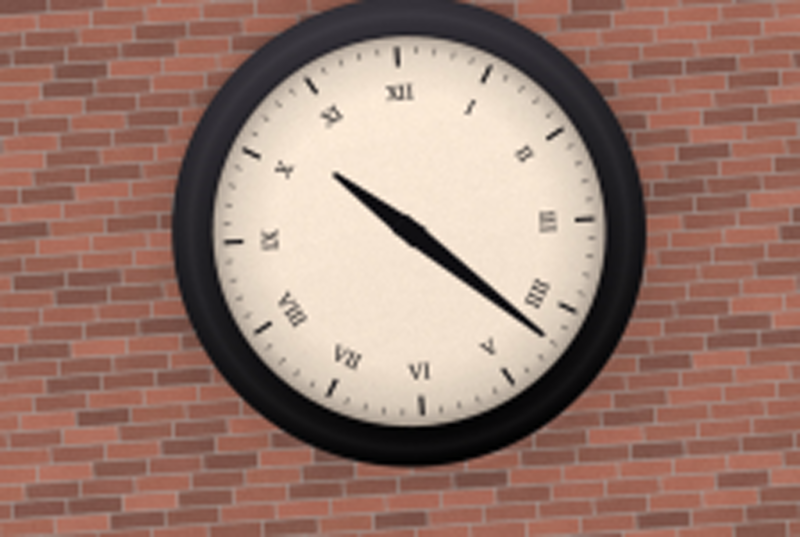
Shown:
10,22
